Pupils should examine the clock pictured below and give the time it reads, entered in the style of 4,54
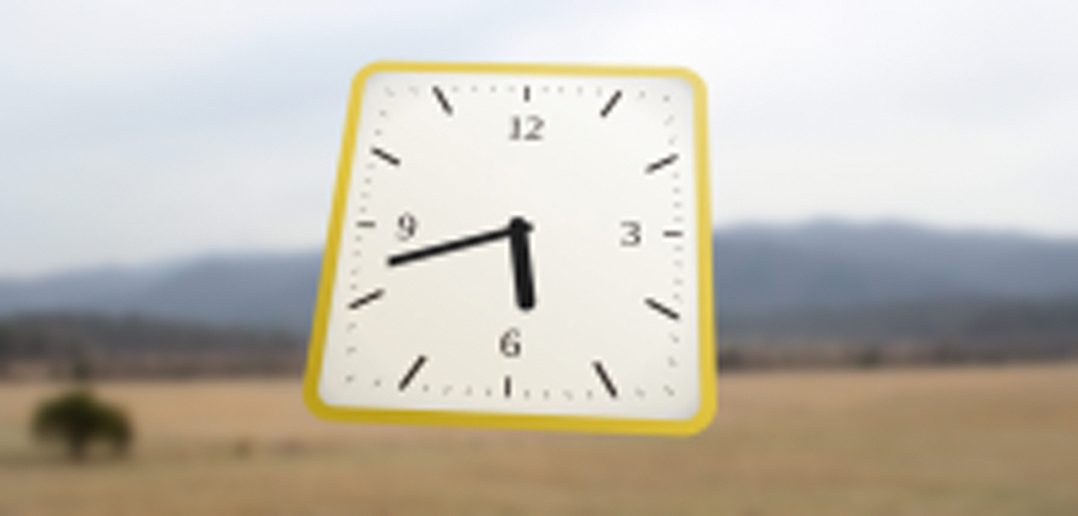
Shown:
5,42
